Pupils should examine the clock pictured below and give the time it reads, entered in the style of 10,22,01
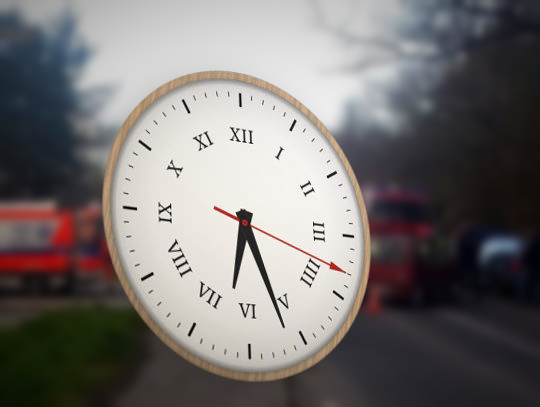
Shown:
6,26,18
